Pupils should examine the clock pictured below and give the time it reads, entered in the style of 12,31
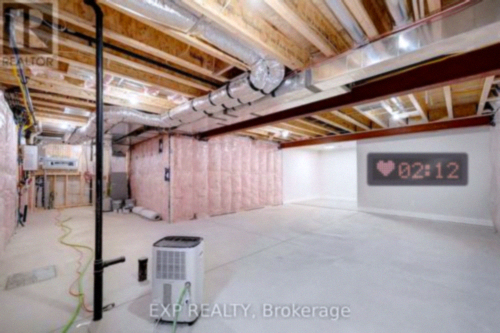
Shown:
2,12
